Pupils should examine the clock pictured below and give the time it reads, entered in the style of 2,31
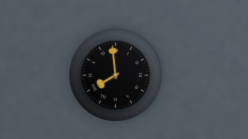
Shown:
7,59
